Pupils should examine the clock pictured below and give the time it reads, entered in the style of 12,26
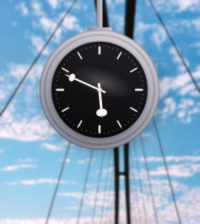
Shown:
5,49
